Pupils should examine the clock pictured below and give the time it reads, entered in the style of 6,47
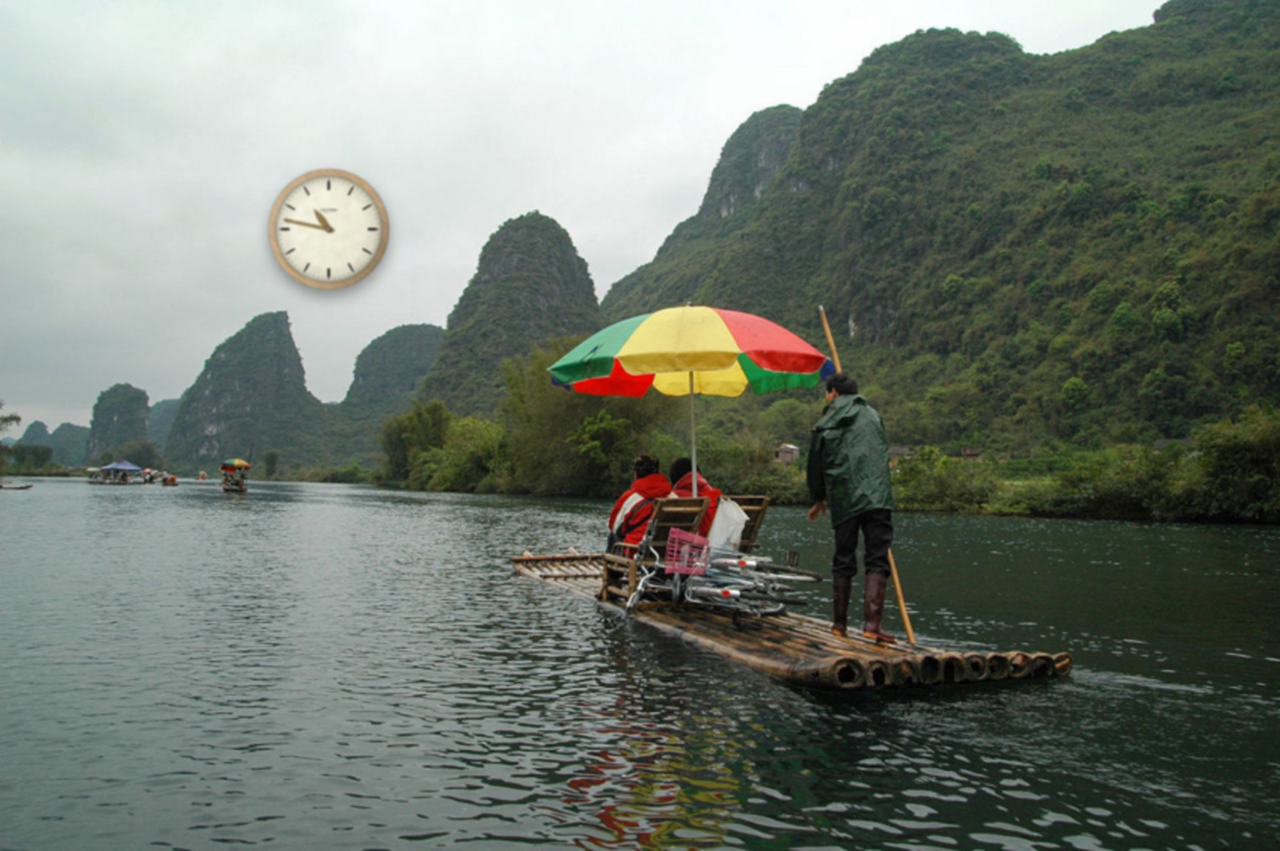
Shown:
10,47
